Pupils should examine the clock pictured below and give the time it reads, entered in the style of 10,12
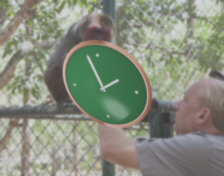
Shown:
1,57
